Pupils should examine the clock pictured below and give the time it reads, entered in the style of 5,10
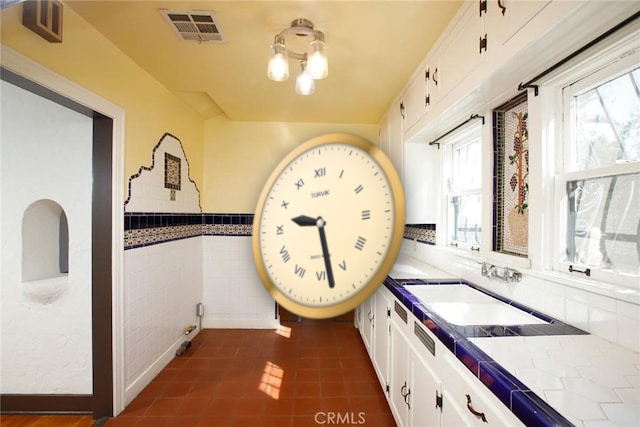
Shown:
9,28
